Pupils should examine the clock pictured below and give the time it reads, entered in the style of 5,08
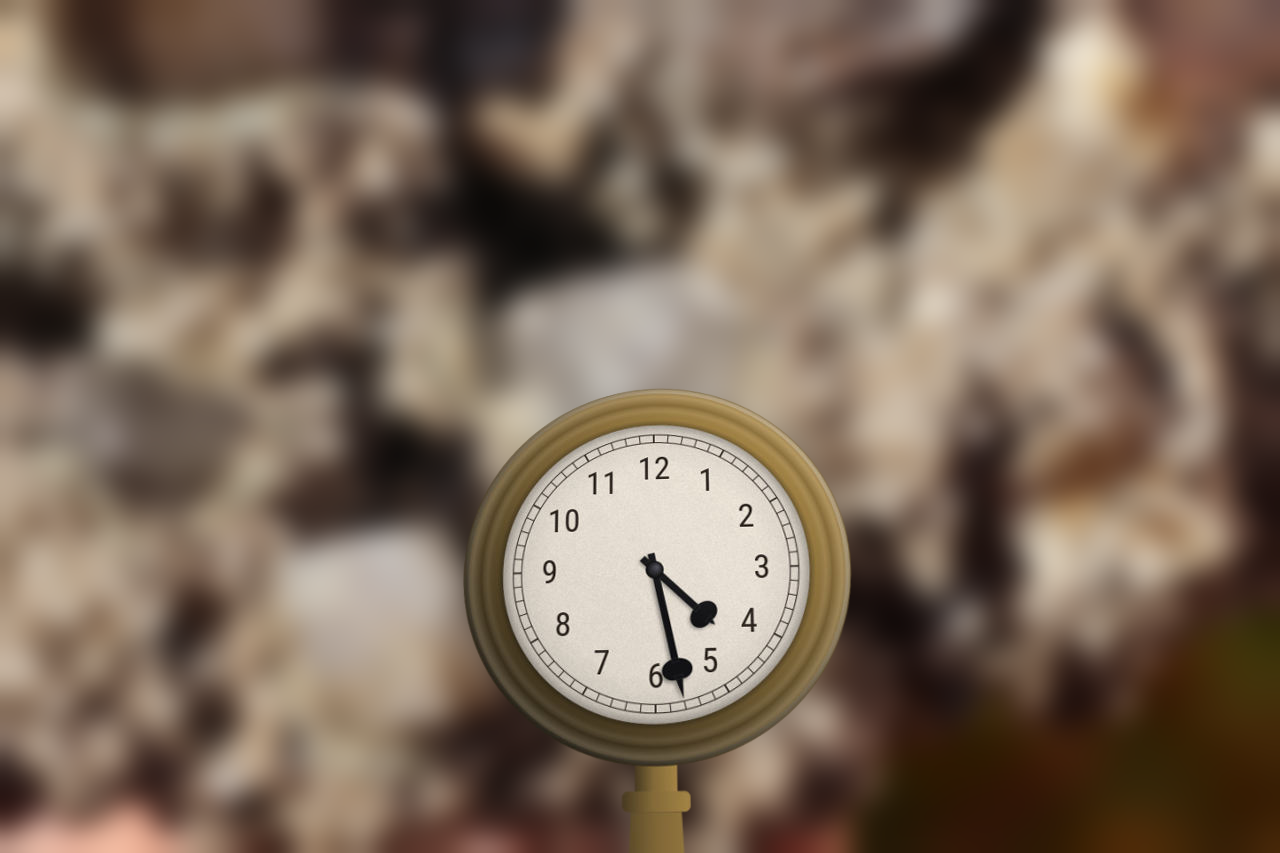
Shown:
4,28
